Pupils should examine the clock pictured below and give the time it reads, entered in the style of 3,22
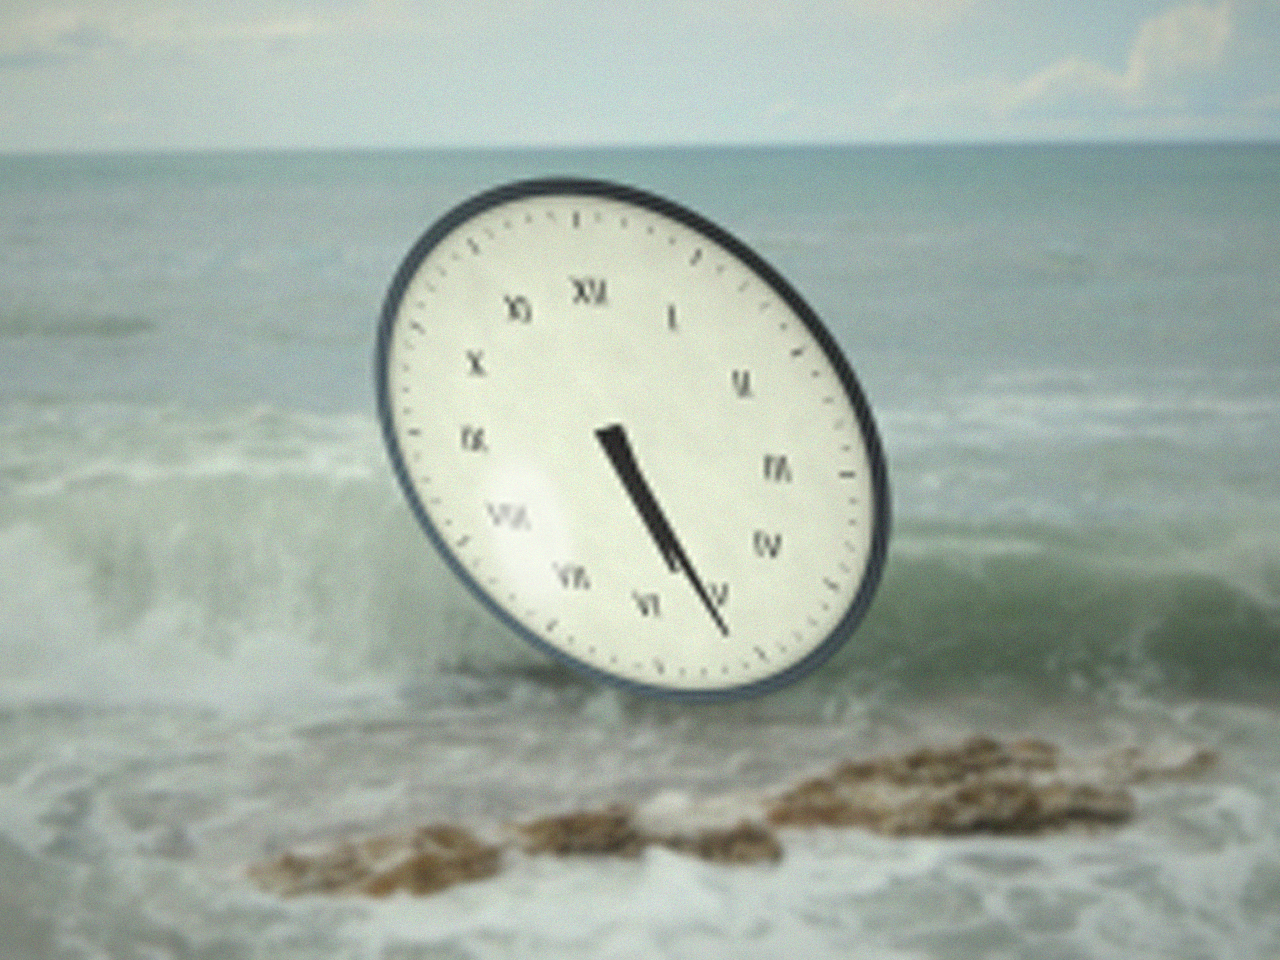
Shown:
5,26
